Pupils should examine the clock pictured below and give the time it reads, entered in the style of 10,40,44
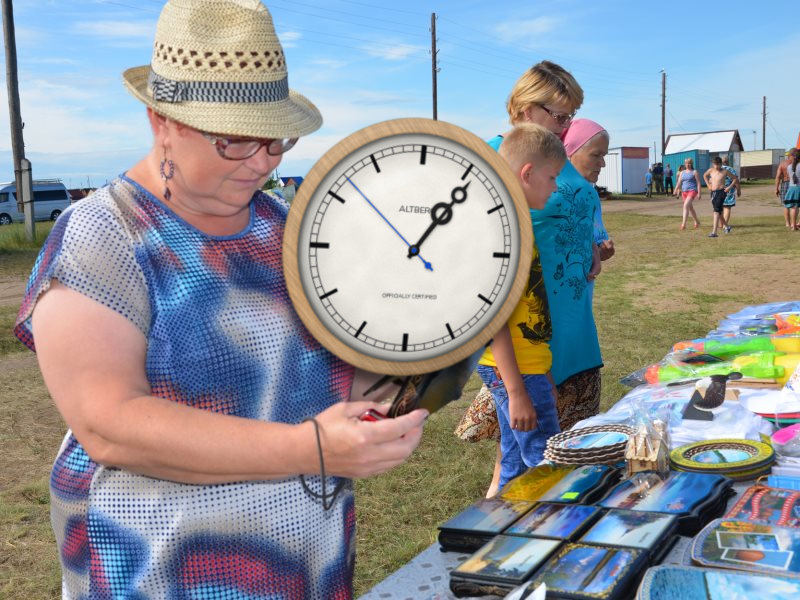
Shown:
1,05,52
